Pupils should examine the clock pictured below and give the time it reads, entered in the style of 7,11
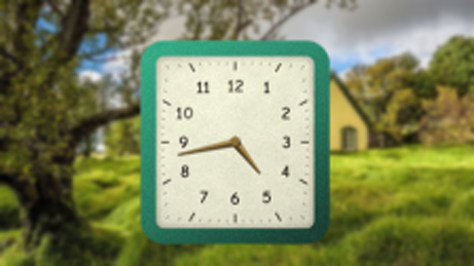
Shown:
4,43
